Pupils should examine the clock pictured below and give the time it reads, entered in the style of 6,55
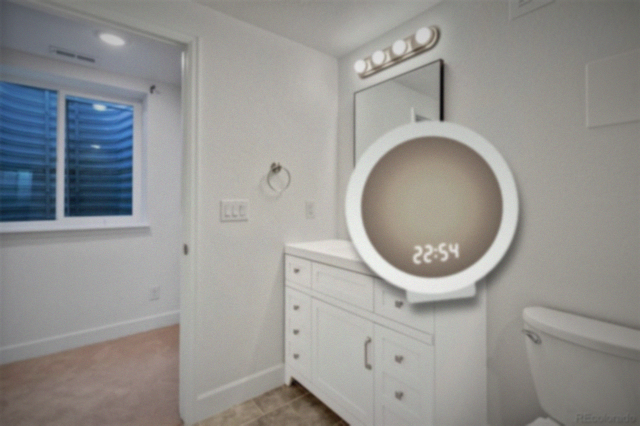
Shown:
22,54
